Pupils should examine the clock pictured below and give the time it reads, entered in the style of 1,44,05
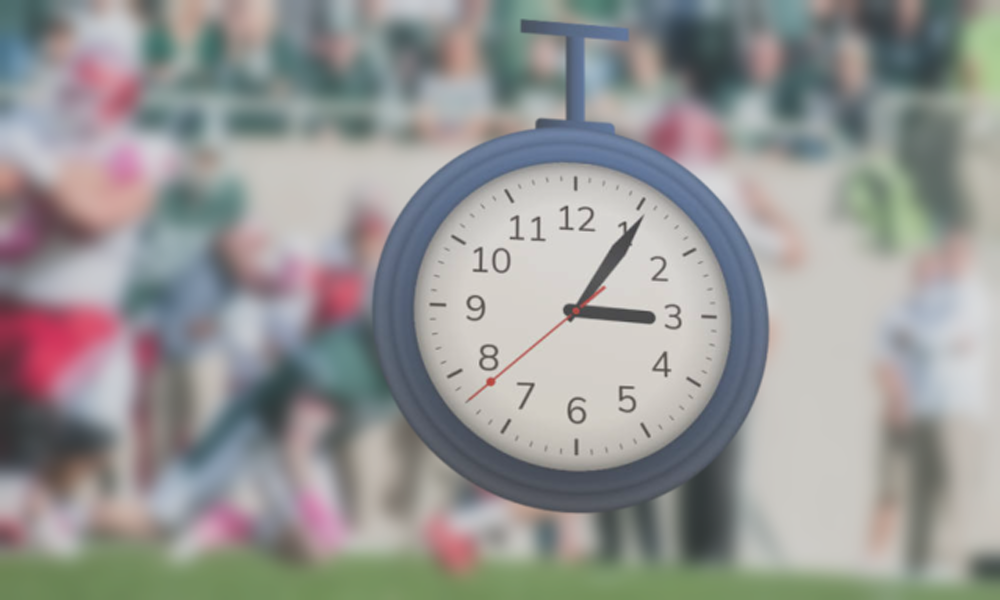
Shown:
3,05,38
